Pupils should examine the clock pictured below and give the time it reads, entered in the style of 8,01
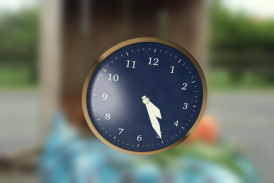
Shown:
4,25
